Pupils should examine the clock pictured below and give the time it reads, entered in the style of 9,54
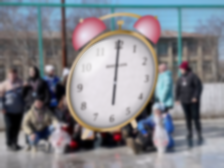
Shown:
6,00
